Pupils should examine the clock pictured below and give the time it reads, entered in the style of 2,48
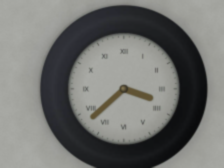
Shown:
3,38
